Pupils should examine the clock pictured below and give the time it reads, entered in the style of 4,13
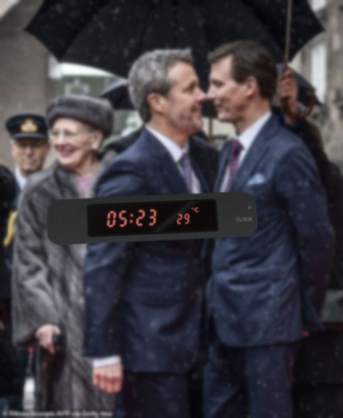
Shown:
5,23
